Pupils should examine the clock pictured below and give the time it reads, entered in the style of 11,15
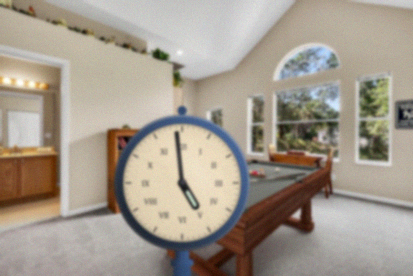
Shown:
4,59
